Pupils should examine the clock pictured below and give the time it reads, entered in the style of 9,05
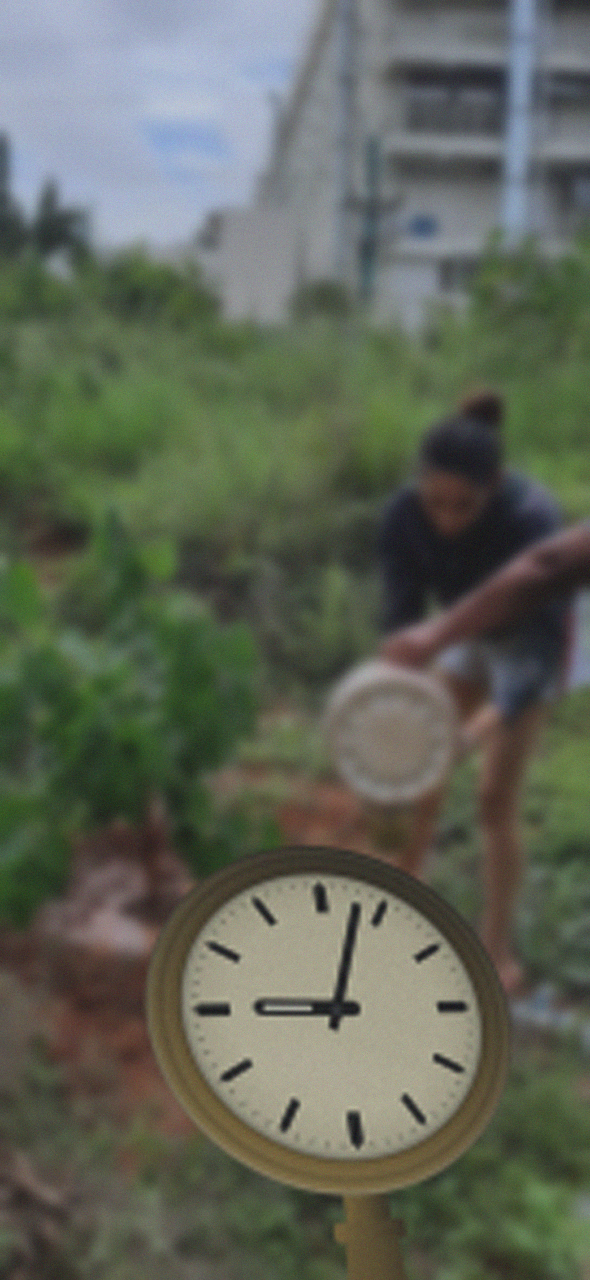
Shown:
9,03
